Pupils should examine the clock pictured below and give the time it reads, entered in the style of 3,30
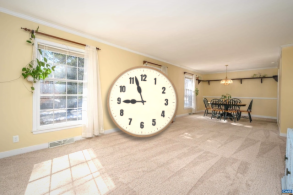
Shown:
8,57
